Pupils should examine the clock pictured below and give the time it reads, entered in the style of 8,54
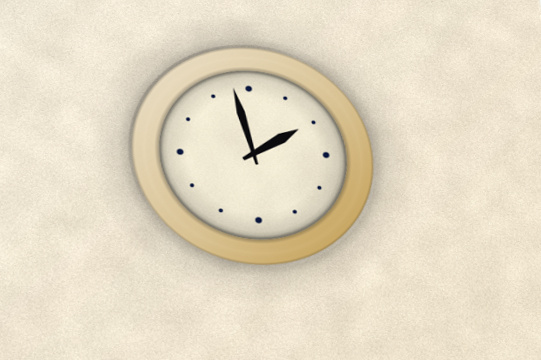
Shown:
1,58
